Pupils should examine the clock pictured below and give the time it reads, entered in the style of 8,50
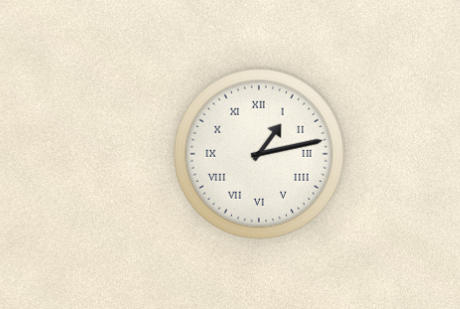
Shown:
1,13
